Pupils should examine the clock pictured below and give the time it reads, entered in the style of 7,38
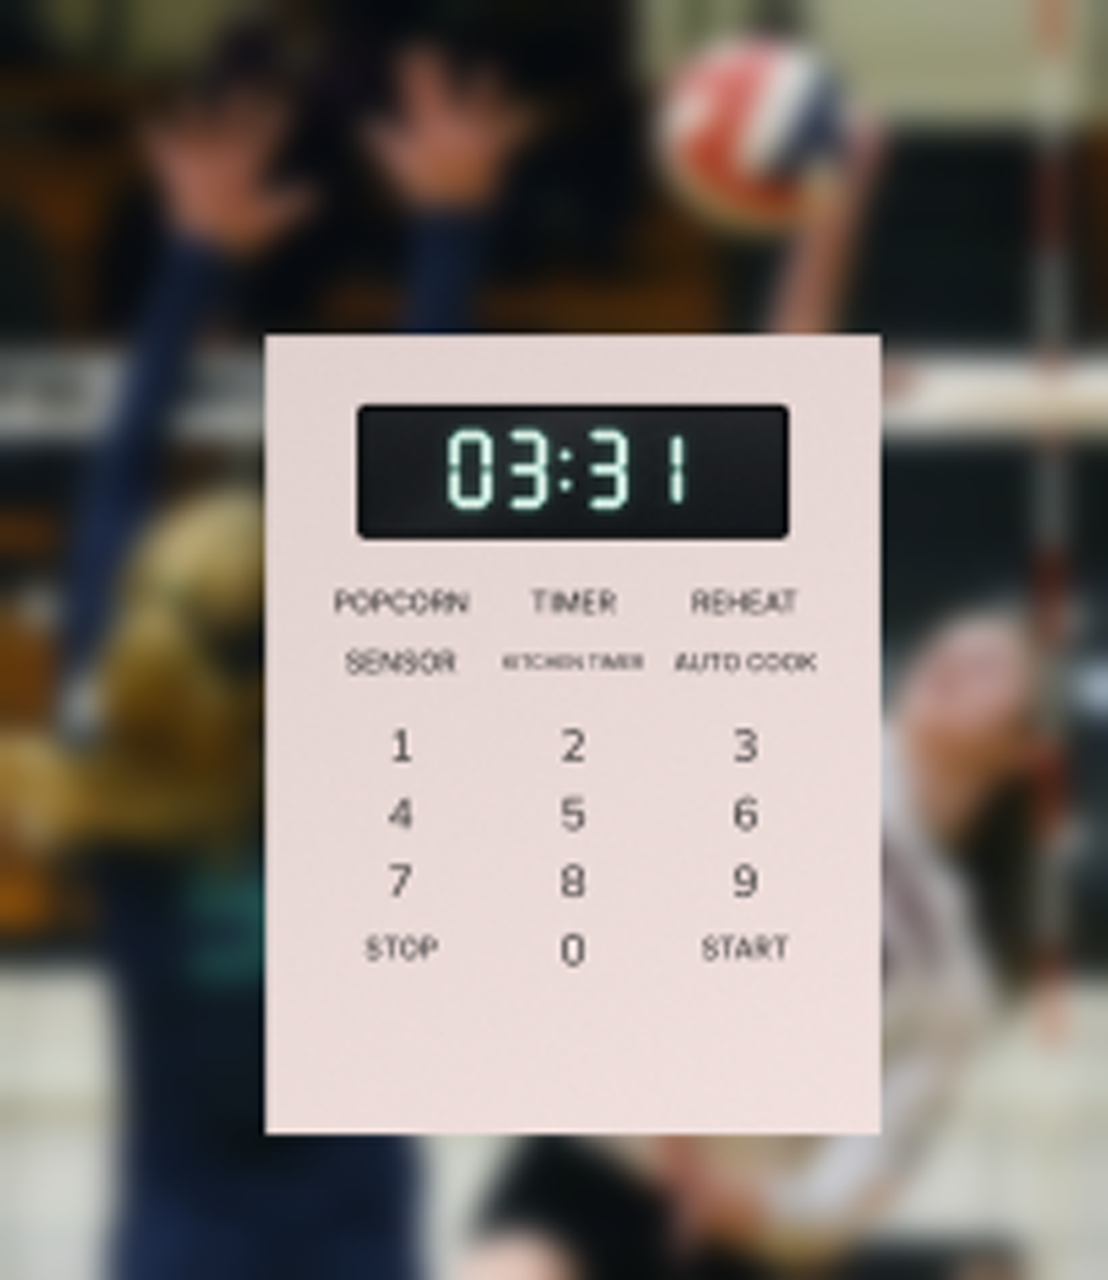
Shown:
3,31
